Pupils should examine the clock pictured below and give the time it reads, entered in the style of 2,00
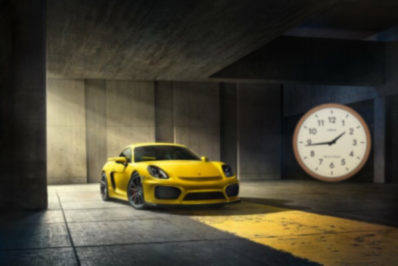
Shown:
1,44
